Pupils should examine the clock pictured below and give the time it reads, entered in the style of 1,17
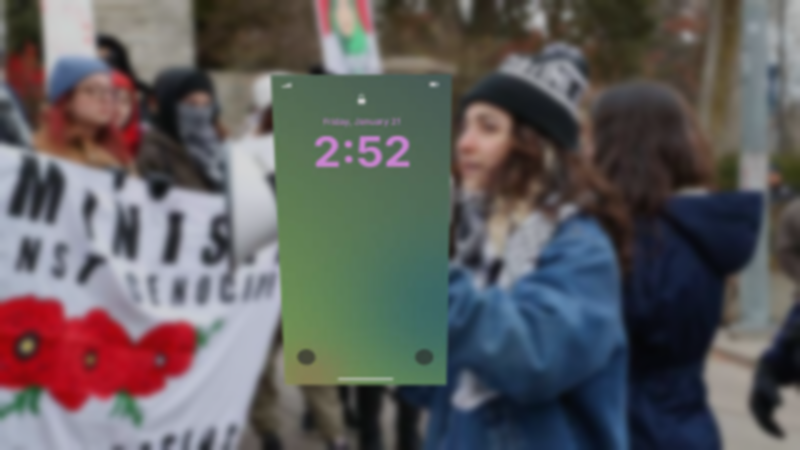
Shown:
2,52
